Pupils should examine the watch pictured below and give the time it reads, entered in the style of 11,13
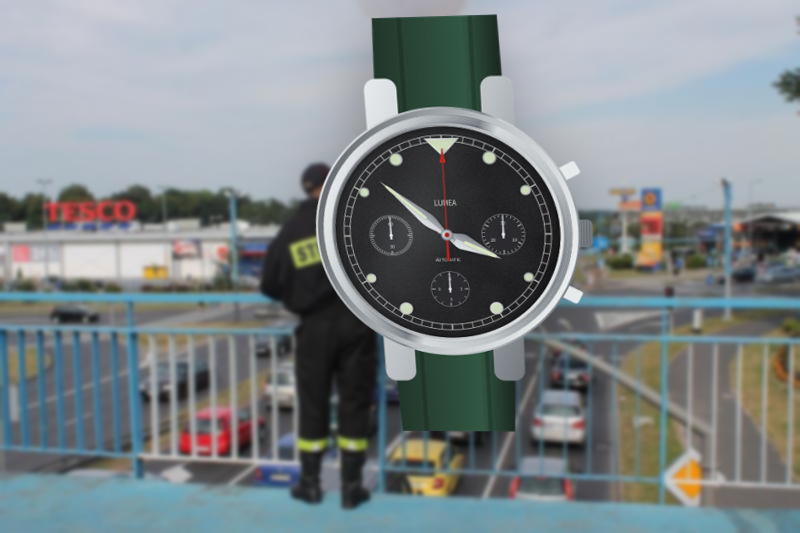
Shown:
3,52
